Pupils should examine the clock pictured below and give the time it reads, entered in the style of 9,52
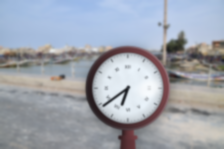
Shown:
6,39
